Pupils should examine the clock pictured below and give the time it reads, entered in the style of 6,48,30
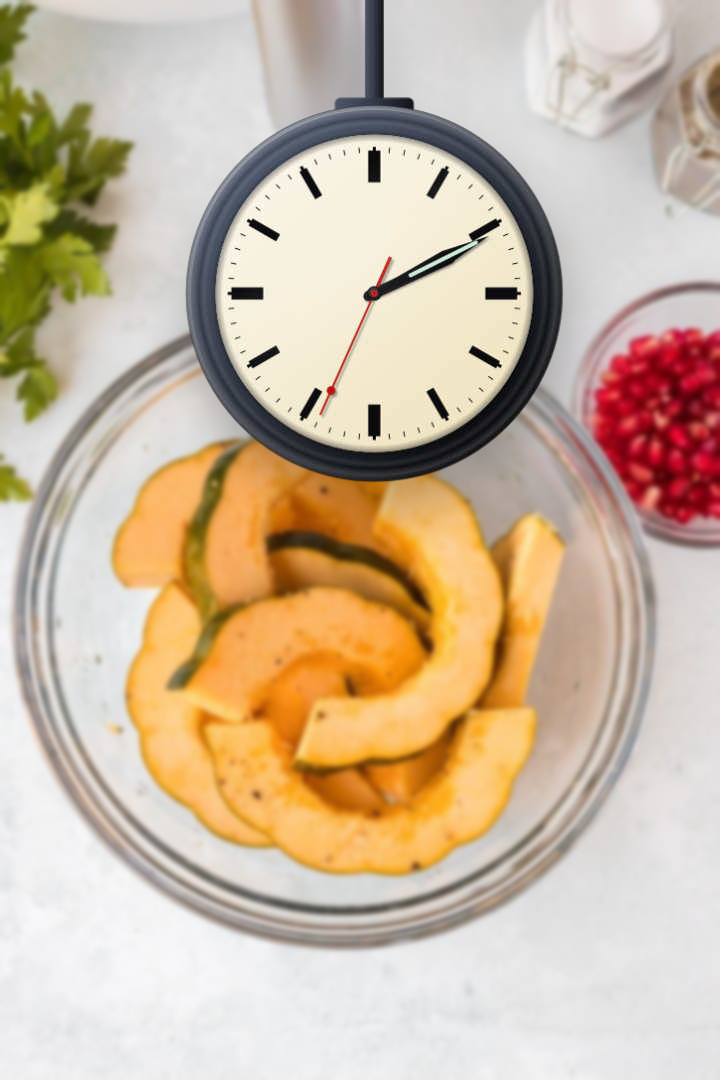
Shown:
2,10,34
